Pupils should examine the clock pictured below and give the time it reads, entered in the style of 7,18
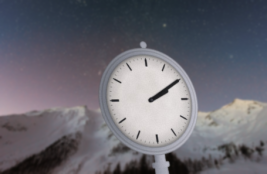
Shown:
2,10
